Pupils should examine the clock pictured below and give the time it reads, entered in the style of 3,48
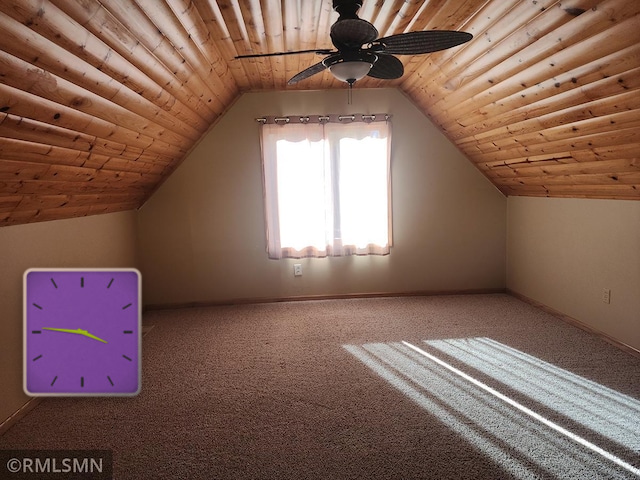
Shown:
3,46
